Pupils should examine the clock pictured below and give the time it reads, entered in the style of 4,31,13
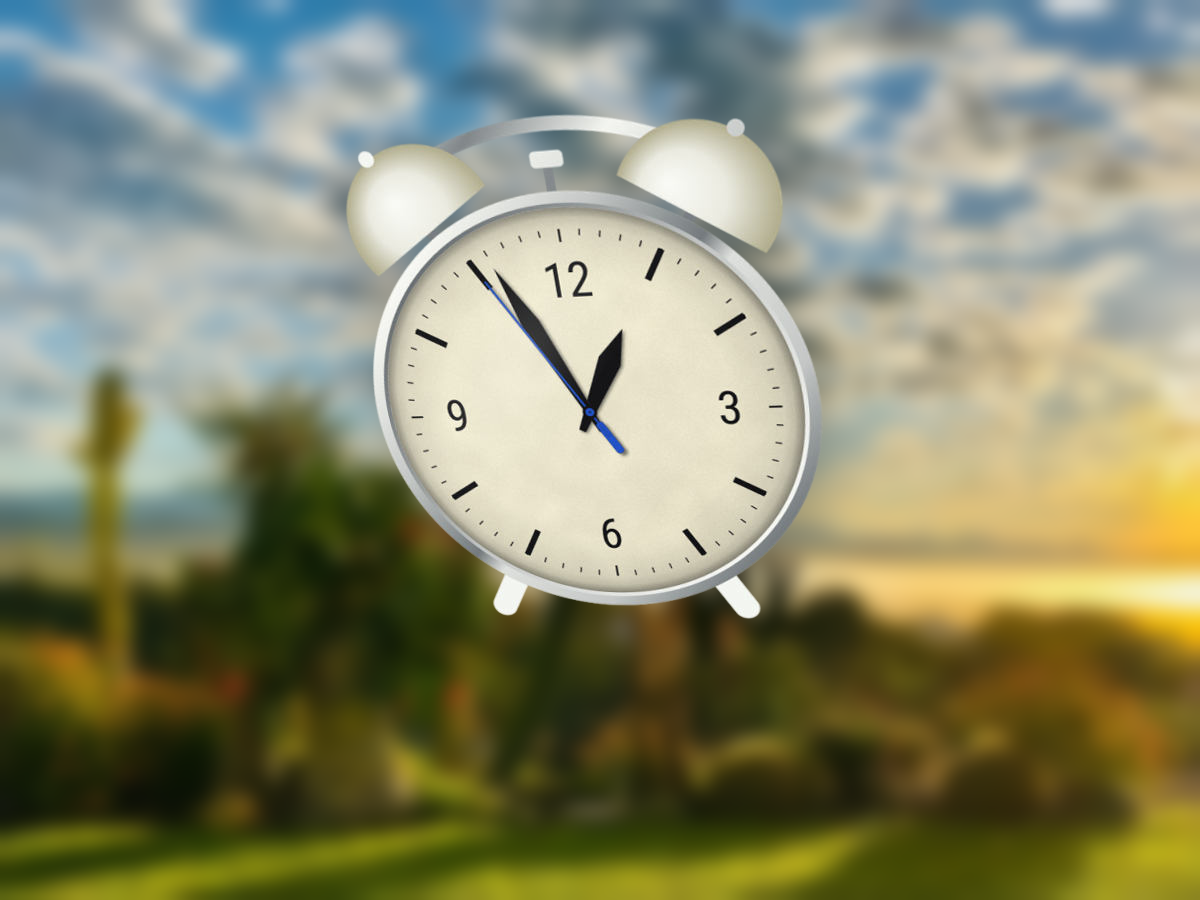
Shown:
12,55,55
